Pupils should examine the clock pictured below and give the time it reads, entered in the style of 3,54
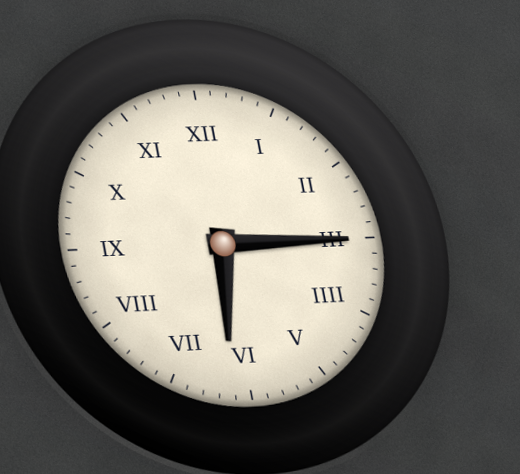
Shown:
6,15
